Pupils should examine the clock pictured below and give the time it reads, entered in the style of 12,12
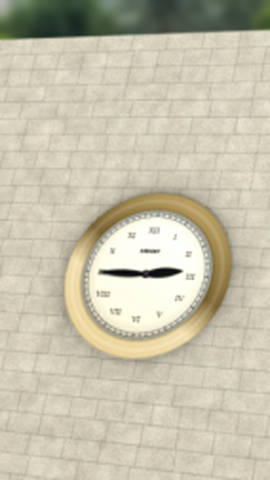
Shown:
2,45
